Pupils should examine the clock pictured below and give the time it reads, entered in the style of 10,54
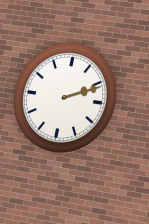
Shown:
2,11
